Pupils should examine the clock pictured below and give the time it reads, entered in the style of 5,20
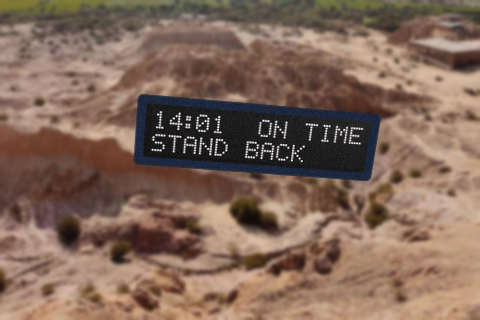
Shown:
14,01
